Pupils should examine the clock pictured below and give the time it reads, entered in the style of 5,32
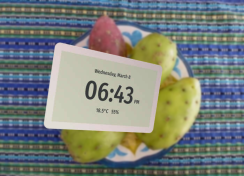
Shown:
6,43
